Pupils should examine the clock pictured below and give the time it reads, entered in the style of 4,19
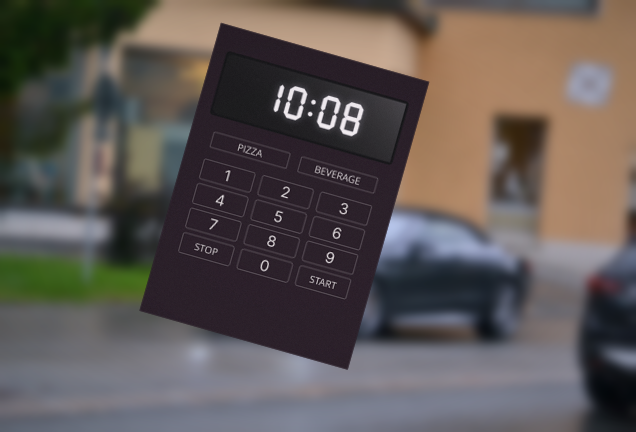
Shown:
10,08
